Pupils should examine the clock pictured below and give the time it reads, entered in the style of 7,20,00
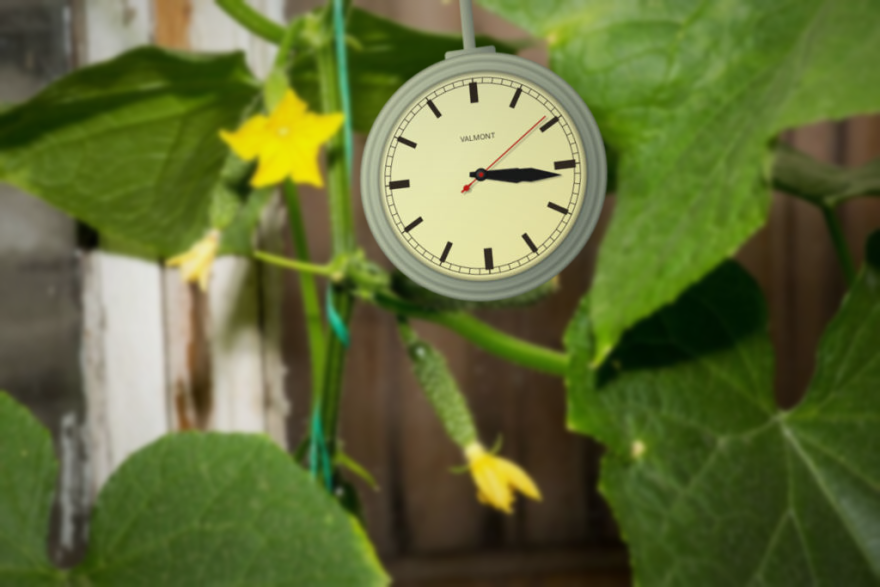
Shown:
3,16,09
